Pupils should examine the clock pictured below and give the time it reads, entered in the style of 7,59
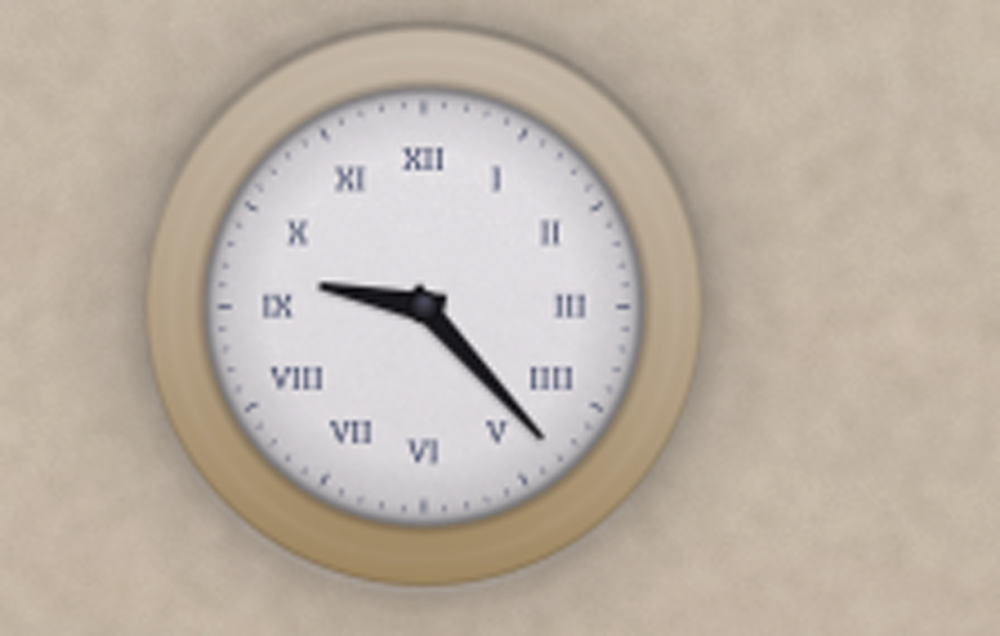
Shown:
9,23
